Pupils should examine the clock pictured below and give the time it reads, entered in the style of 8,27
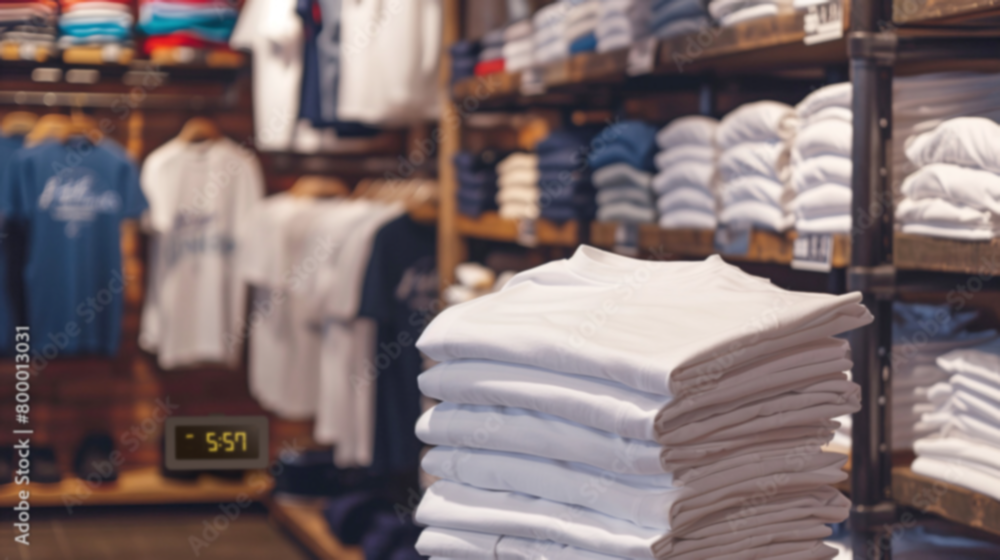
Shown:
5,57
